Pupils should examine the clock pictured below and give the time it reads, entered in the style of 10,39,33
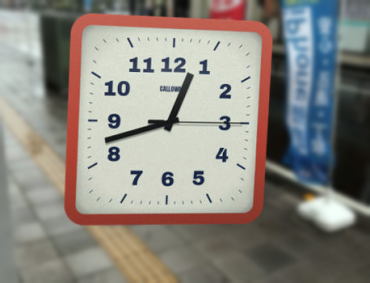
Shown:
12,42,15
